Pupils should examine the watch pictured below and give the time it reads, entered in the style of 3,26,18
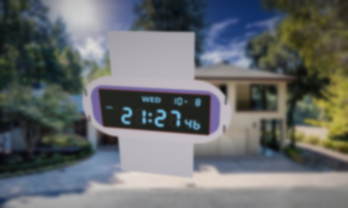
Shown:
21,27,46
